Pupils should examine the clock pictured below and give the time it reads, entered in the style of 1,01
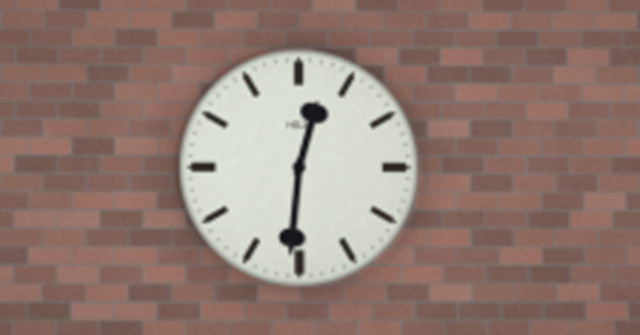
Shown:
12,31
